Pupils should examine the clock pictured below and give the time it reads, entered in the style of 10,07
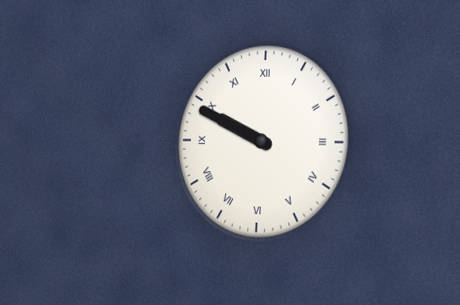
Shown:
9,49
